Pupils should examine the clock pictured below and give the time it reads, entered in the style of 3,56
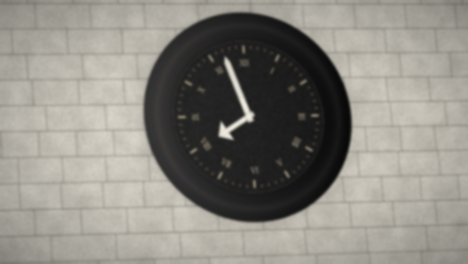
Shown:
7,57
